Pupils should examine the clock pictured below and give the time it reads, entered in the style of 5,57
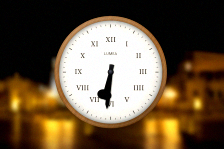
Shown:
6,31
